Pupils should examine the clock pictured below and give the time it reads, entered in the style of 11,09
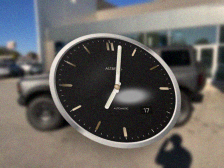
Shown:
7,02
